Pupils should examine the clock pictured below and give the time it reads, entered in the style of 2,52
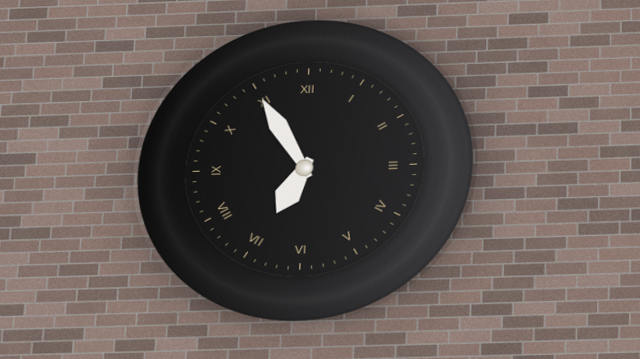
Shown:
6,55
